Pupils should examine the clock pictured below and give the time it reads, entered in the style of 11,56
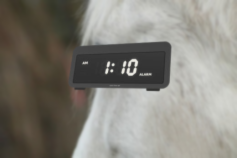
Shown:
1,10
